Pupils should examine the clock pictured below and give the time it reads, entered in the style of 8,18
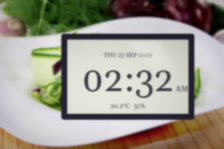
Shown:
2,32
